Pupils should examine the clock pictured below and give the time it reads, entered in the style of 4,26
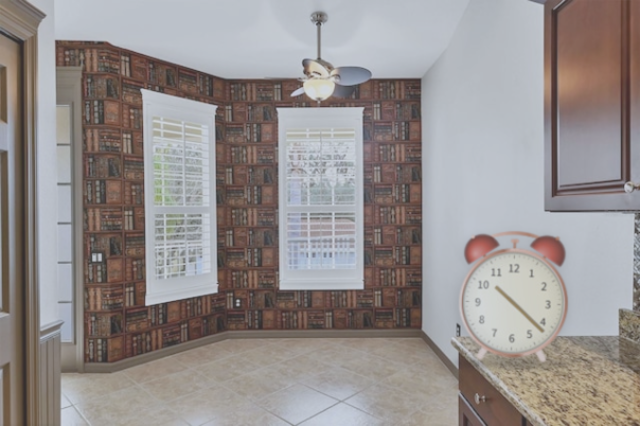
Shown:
10,22
